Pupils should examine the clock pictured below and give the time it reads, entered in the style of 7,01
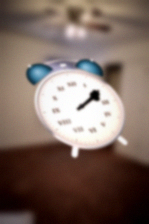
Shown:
2,10
